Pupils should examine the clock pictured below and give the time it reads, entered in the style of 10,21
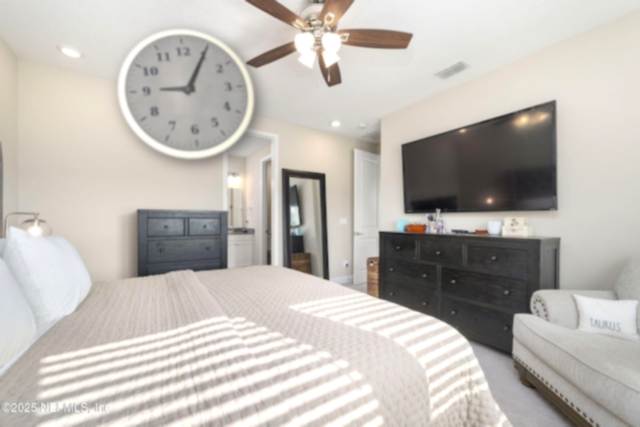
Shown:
9,05
